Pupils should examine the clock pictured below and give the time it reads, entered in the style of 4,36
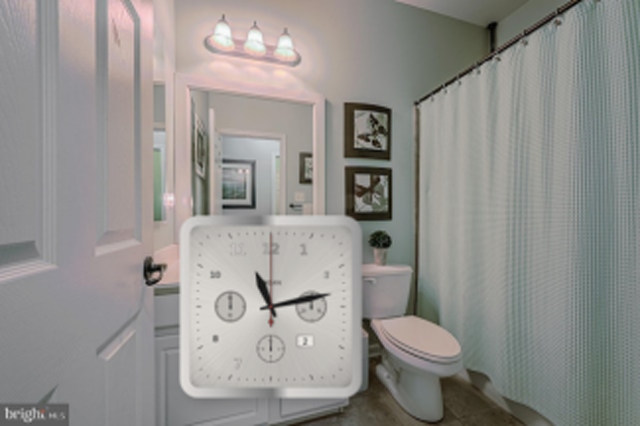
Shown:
11,13
